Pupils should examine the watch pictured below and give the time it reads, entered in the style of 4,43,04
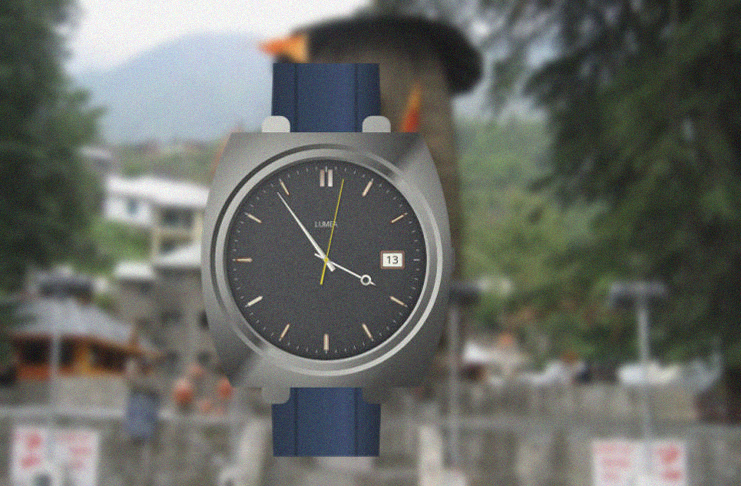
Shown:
3,54,02
